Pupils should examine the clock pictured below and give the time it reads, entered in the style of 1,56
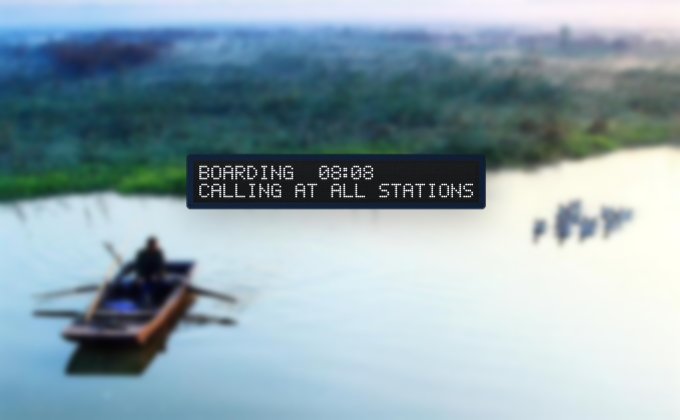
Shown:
8,08
